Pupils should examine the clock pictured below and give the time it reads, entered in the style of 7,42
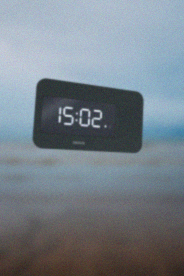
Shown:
15,02
